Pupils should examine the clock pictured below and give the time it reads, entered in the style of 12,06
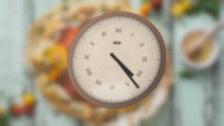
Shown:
4,23
